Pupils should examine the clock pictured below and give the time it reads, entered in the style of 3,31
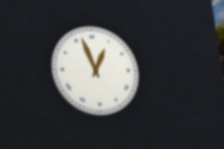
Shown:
12,57
